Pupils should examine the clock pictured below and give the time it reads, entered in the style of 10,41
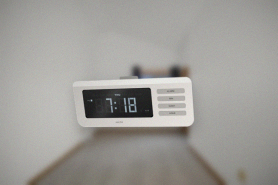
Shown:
7,18
